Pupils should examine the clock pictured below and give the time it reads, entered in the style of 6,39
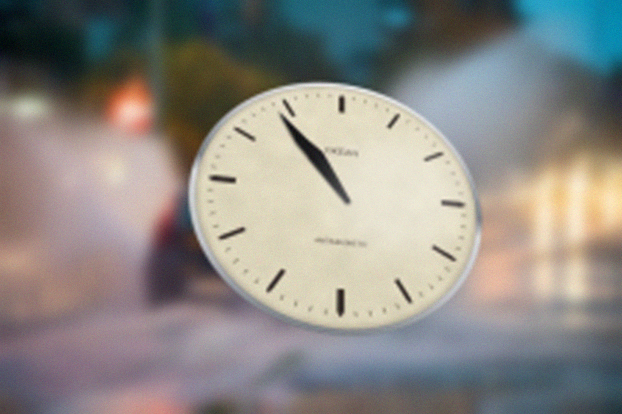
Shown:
10,54
